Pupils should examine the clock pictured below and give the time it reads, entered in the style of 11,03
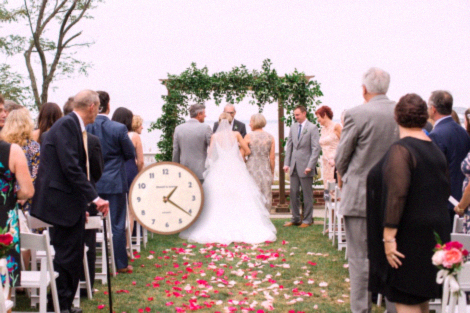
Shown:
1,21
